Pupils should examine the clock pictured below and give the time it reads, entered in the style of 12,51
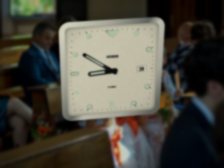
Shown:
8,51
